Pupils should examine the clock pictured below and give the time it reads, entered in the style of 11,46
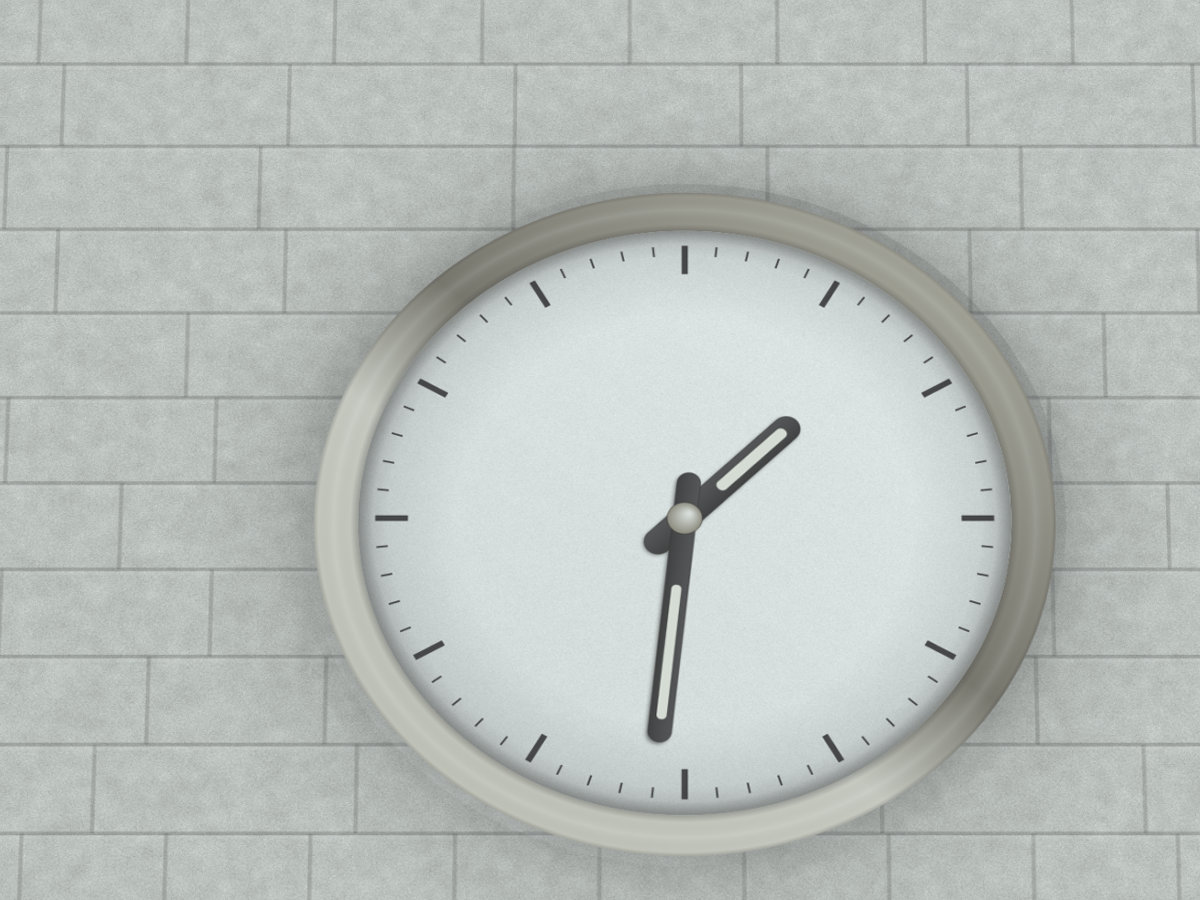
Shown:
1,31
